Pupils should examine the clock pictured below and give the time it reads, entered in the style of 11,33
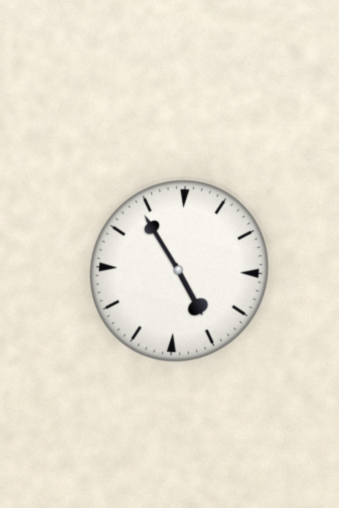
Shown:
4,54
